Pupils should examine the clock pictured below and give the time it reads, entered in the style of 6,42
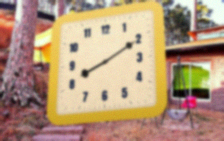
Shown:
8,10
